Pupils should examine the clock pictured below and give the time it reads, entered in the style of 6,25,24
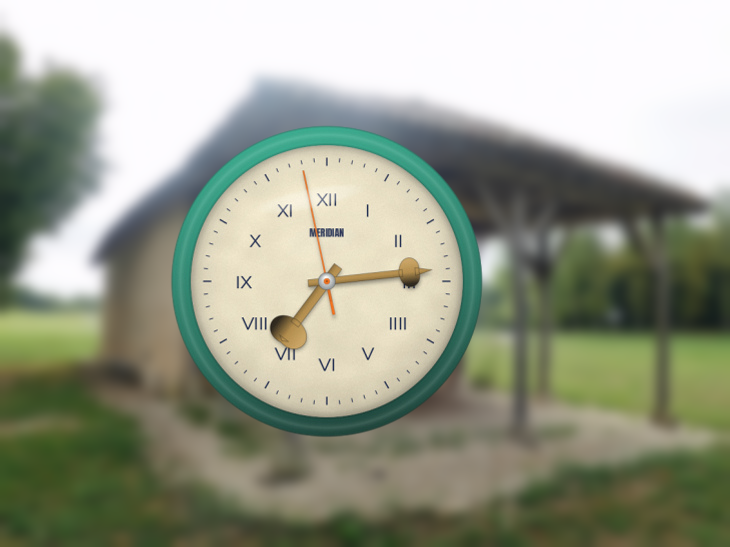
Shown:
7,13,58
